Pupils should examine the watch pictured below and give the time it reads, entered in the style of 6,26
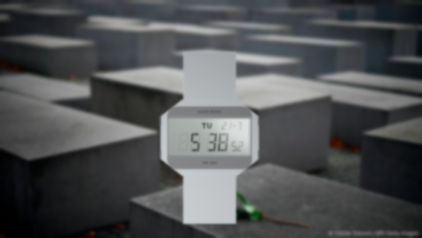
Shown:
5,38
